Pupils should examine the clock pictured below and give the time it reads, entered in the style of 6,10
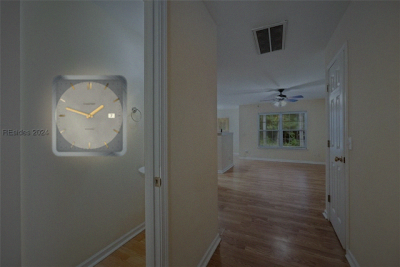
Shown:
1,48
